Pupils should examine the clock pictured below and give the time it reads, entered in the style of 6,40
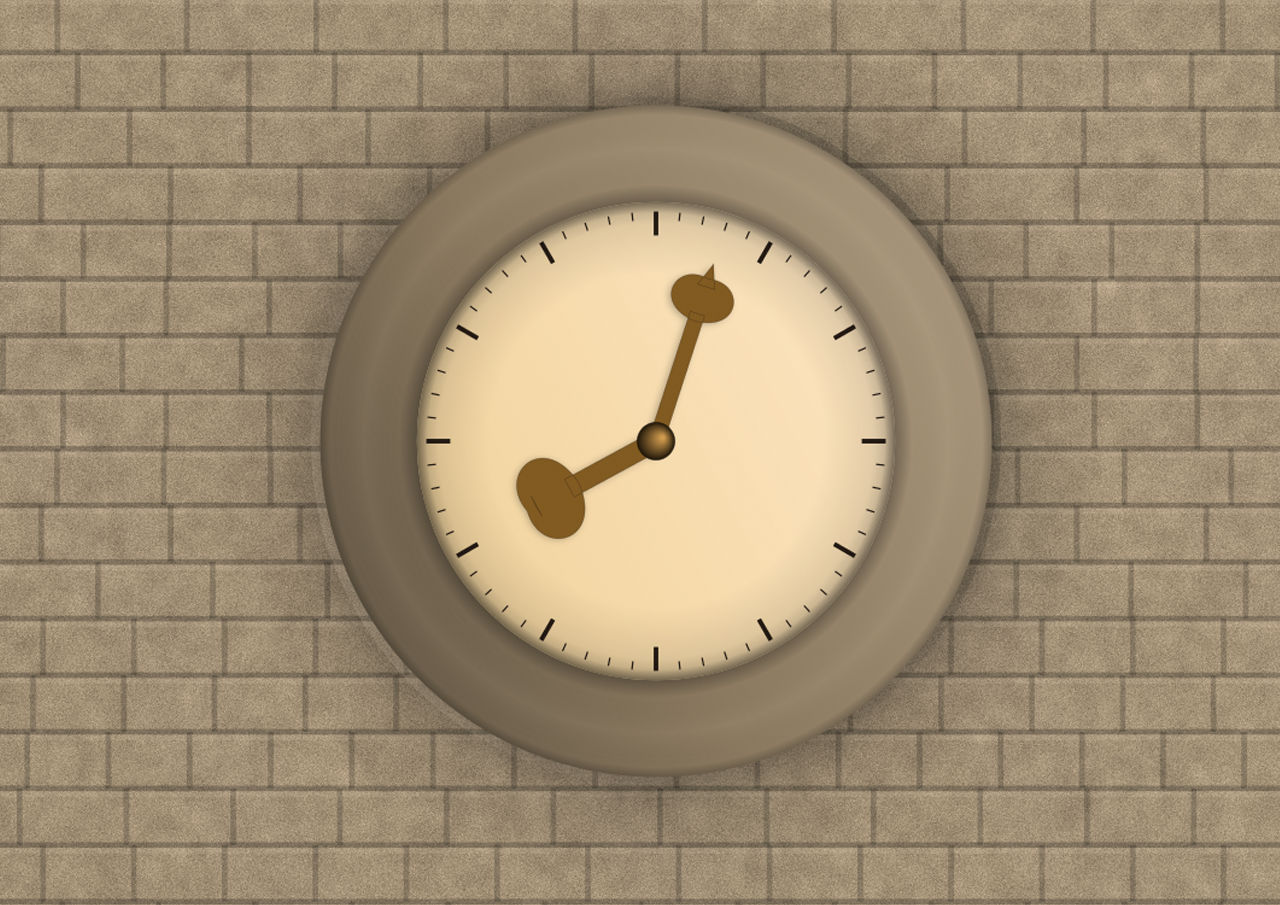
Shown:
8,03
